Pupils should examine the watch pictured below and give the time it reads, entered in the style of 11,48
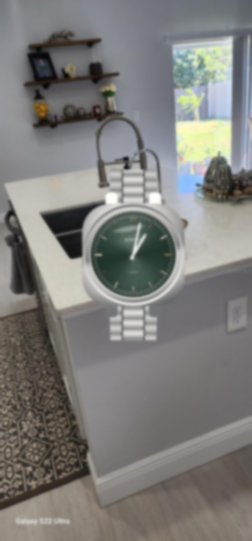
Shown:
1,02
